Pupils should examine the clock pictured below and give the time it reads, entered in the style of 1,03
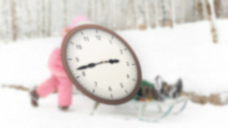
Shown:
2,42
